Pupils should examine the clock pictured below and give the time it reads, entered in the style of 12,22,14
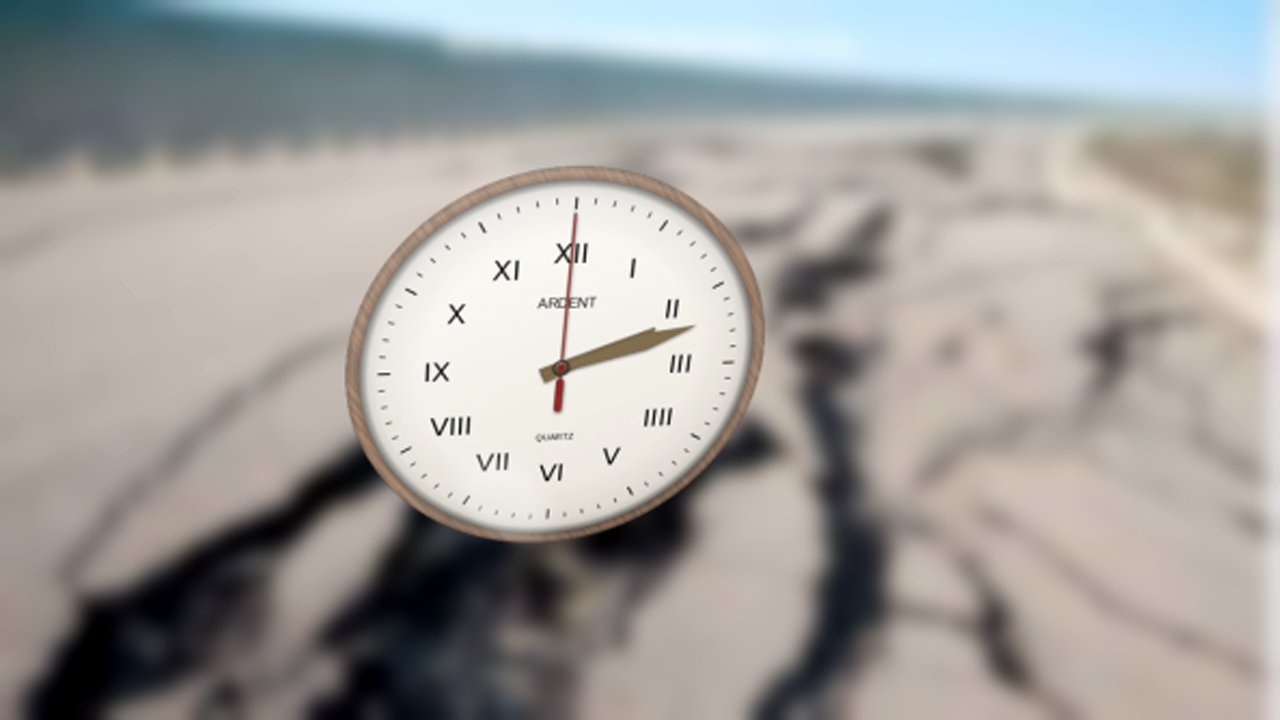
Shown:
2,12,00
